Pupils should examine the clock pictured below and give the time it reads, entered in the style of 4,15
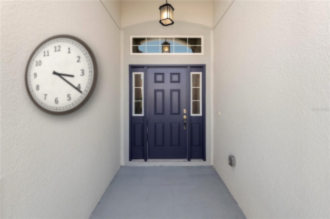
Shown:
3,21
